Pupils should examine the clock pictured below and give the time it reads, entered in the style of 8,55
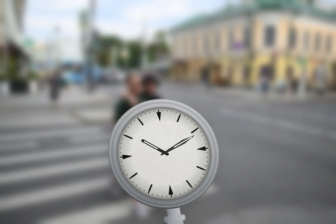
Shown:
10,11
